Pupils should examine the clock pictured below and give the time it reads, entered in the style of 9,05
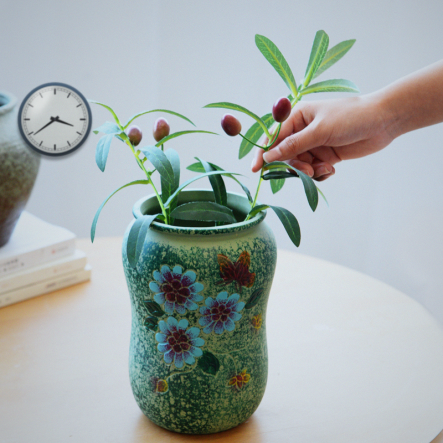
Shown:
3,39
